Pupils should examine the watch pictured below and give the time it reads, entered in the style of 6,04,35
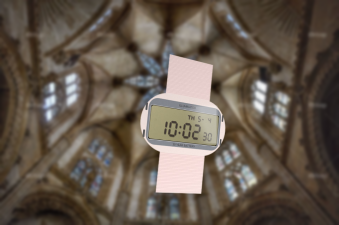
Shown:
10,02,30
